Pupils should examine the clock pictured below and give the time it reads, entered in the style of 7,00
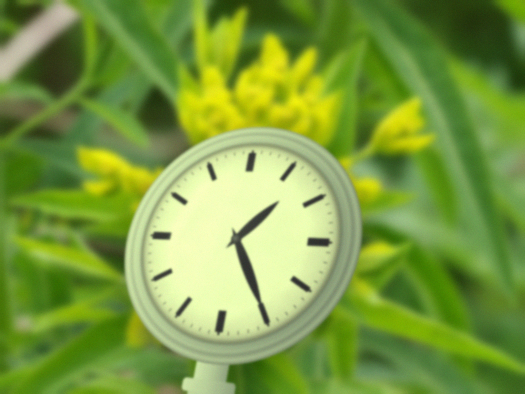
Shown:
1,25
